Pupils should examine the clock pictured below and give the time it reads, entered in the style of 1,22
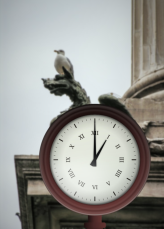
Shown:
1,00
